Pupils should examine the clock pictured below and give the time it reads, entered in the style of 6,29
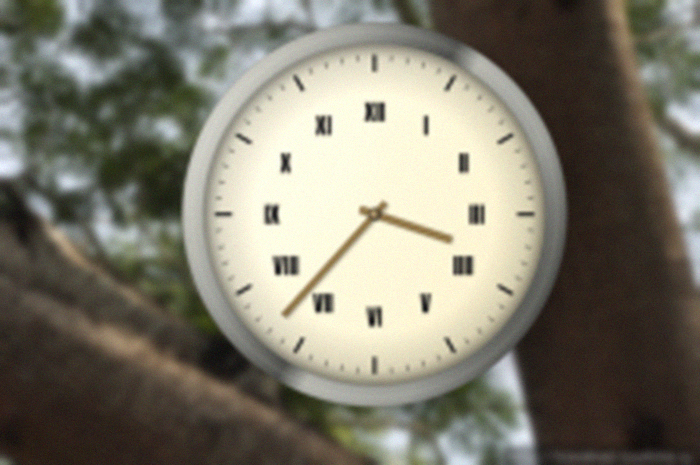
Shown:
3,37
